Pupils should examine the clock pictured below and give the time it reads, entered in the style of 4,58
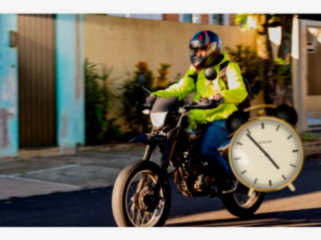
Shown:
4,54
